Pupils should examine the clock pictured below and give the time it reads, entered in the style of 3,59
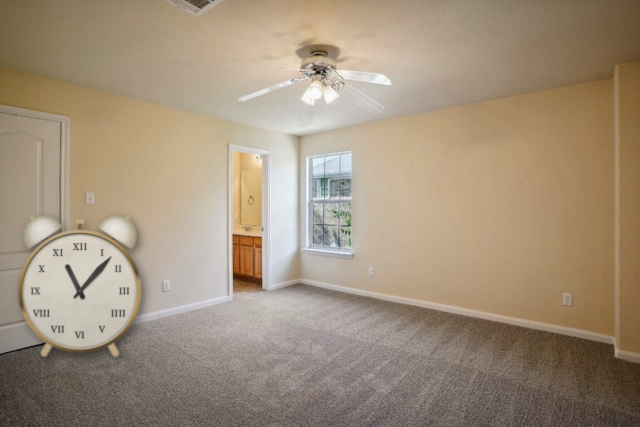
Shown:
11,07
